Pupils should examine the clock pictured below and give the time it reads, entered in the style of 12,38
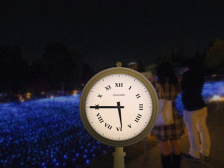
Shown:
5,45
